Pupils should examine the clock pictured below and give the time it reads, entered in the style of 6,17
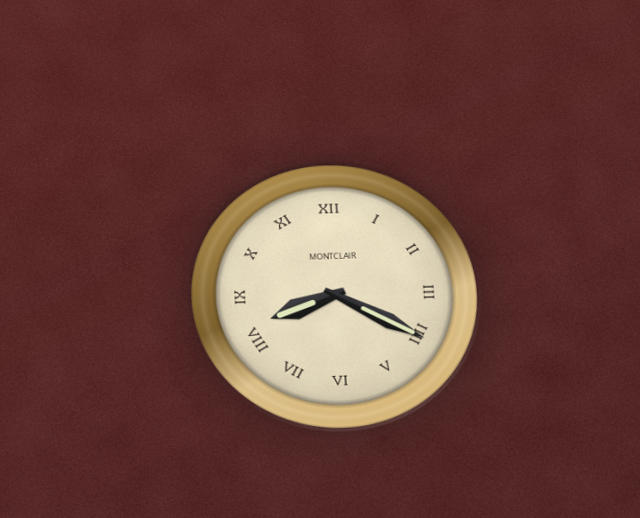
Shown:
8,20
